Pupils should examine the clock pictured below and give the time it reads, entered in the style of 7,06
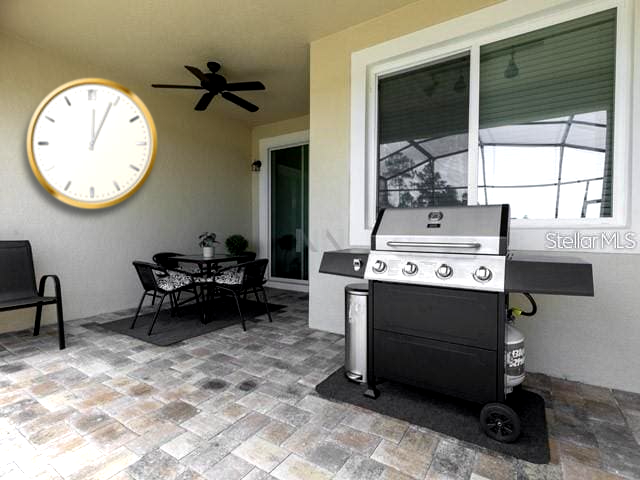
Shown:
12,04
